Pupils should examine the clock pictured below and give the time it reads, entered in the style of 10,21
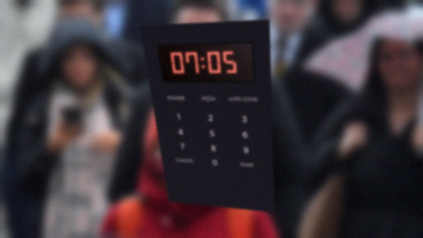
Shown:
7,05
